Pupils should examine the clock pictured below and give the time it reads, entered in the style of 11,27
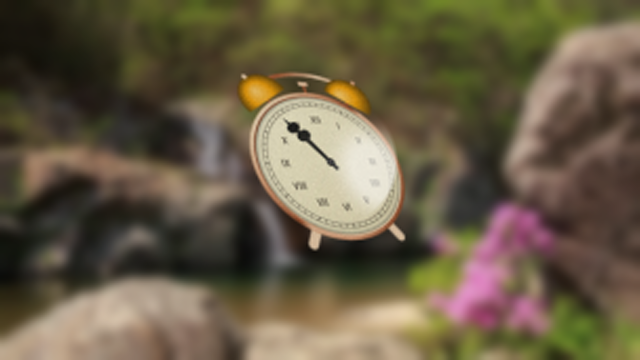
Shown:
10,54
